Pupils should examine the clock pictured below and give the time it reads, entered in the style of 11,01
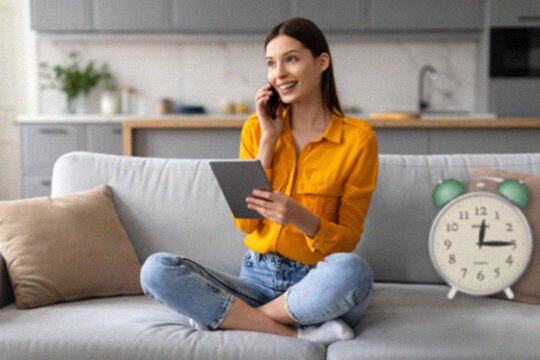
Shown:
12,15
